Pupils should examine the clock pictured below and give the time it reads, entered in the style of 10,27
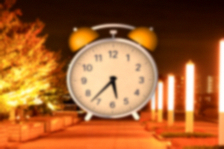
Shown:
5,37
